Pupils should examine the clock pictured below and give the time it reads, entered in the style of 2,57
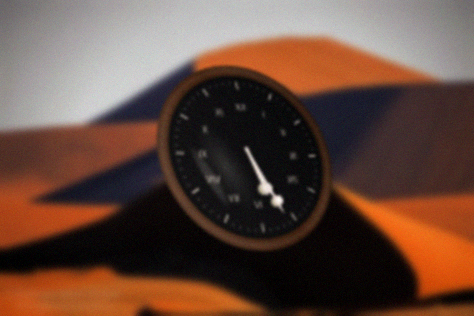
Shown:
5,26
